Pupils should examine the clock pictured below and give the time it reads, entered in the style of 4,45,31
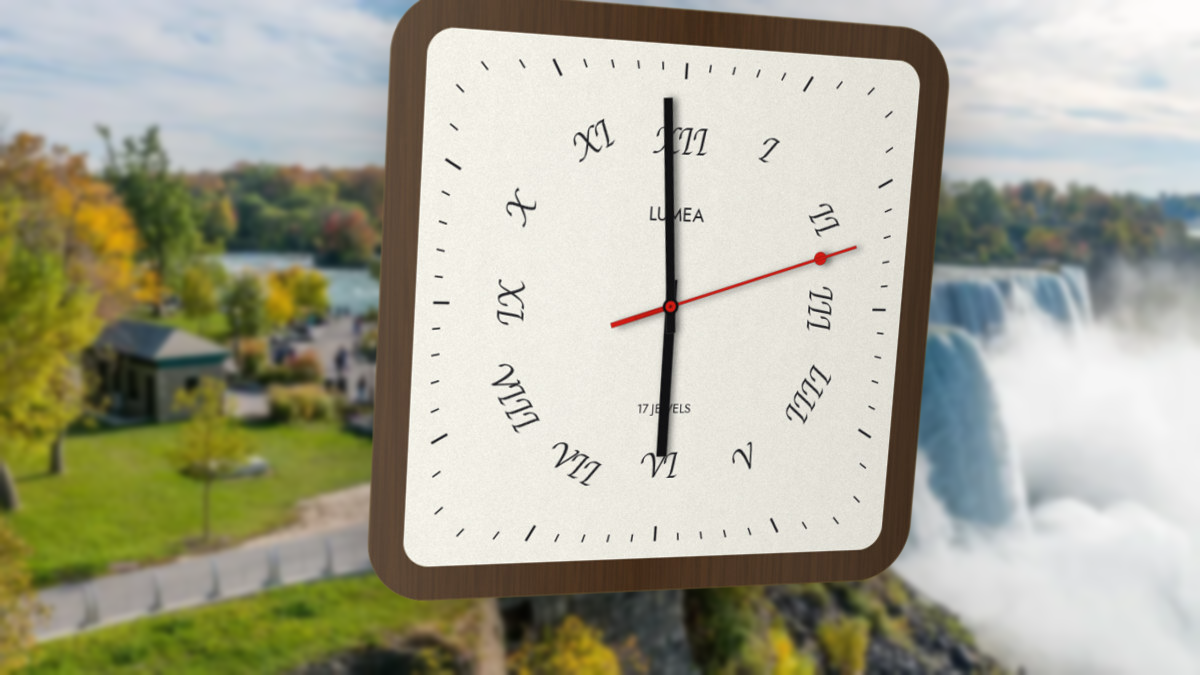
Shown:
5,59,12
